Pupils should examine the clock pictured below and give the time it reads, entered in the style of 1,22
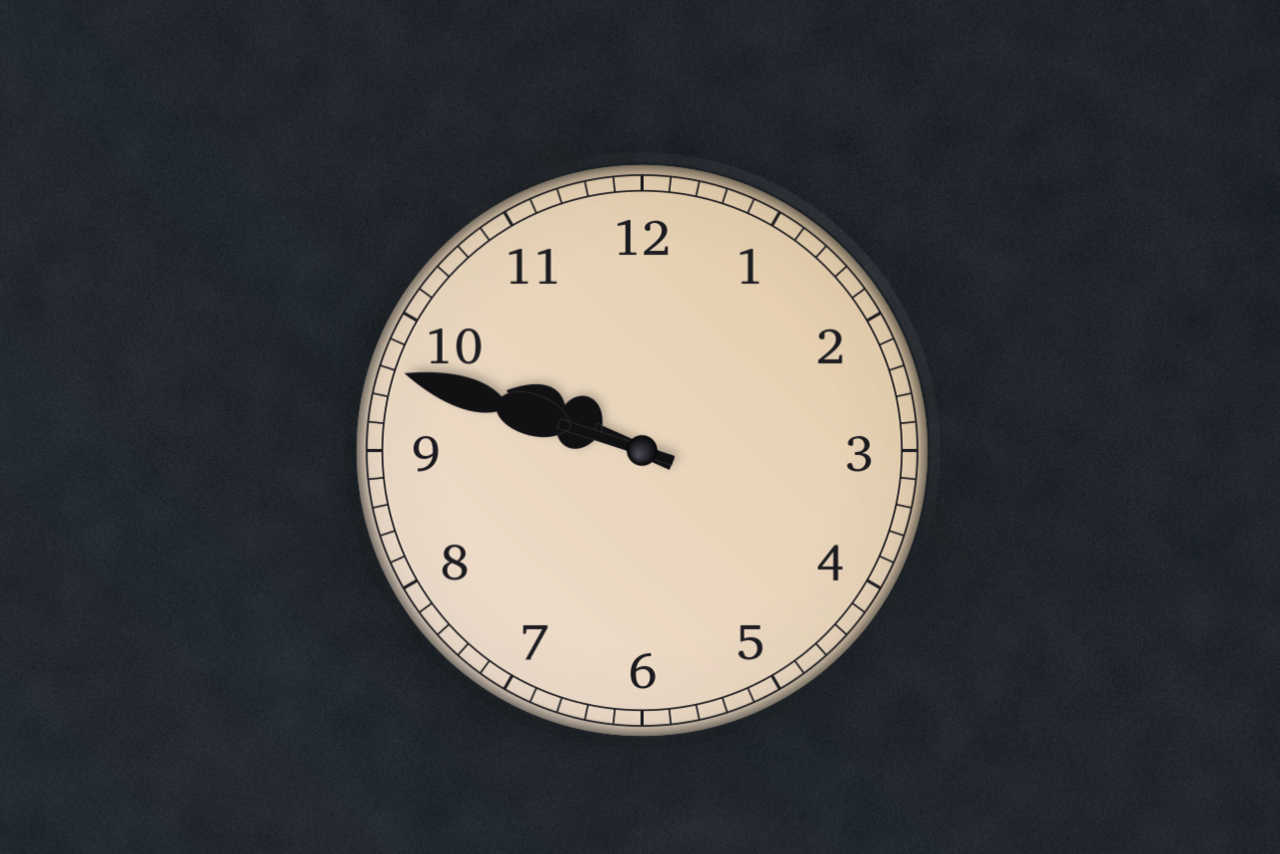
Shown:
9,48
